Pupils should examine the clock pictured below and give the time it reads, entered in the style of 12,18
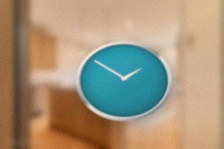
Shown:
1,51
